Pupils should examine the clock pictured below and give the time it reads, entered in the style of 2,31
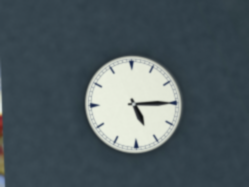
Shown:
5,15
